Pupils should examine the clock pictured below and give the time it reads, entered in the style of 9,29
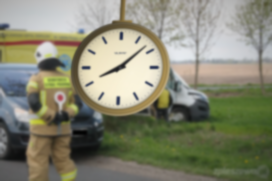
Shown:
8,08
